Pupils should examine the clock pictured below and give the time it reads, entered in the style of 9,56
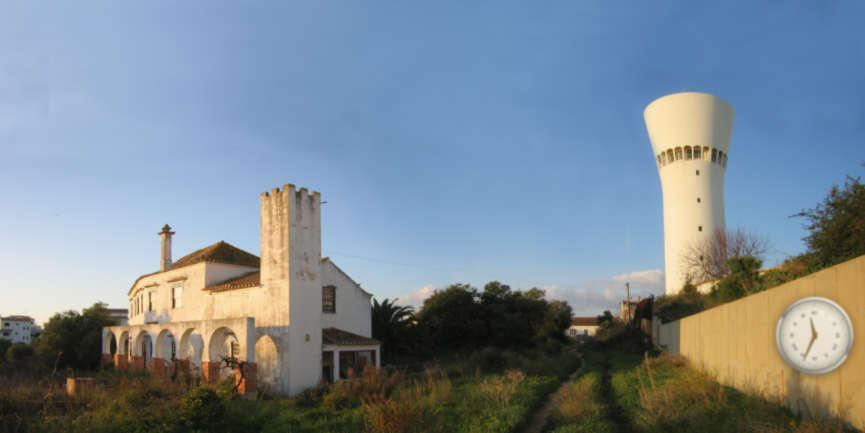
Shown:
11,34
